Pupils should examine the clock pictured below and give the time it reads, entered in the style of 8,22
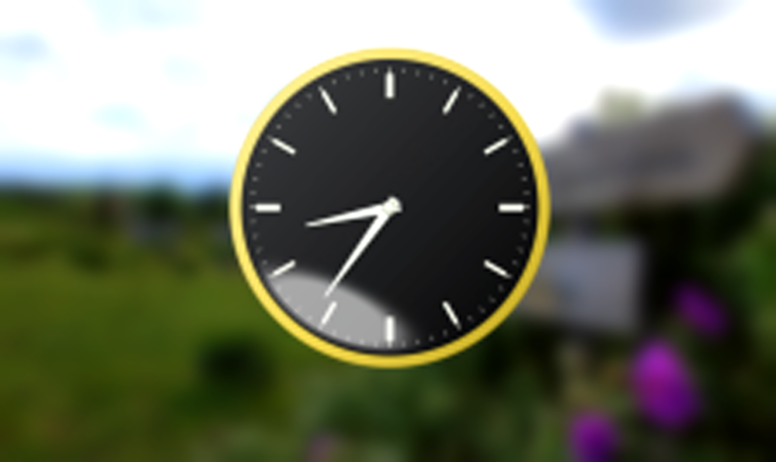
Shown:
8,36
